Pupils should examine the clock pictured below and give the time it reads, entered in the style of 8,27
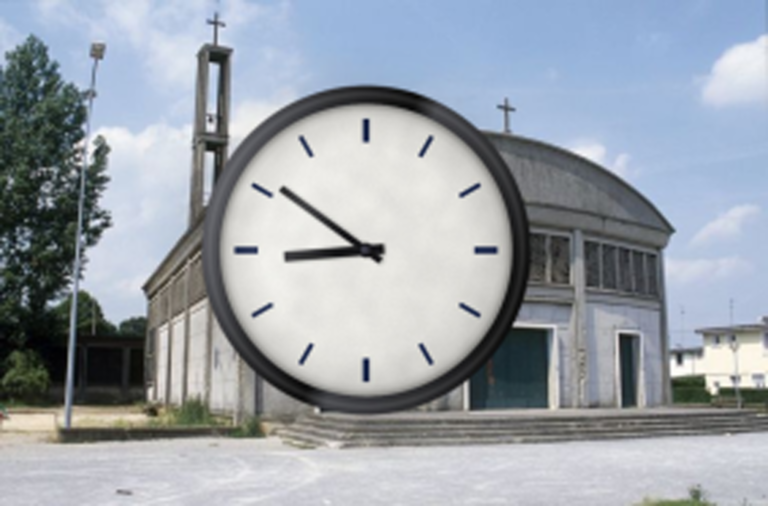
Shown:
8,51
